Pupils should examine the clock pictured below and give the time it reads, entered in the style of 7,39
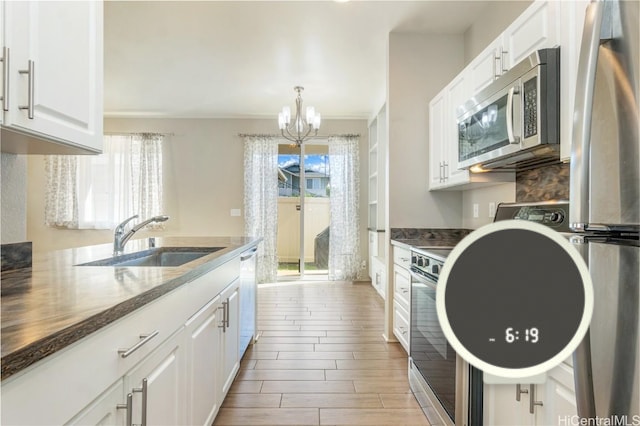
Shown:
6,19
